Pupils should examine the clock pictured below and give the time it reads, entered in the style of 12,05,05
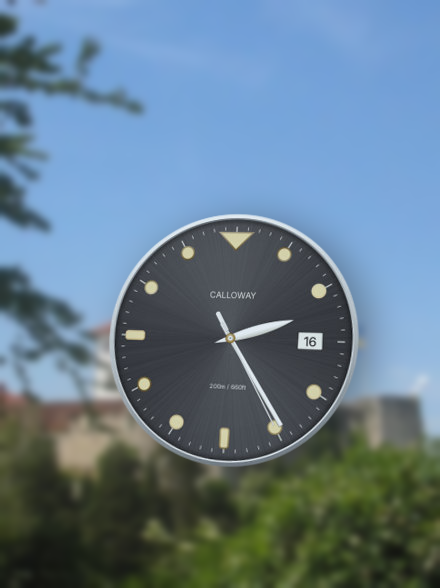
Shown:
2,24,25
